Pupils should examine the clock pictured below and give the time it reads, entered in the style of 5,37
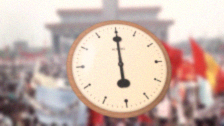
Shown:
6,00
